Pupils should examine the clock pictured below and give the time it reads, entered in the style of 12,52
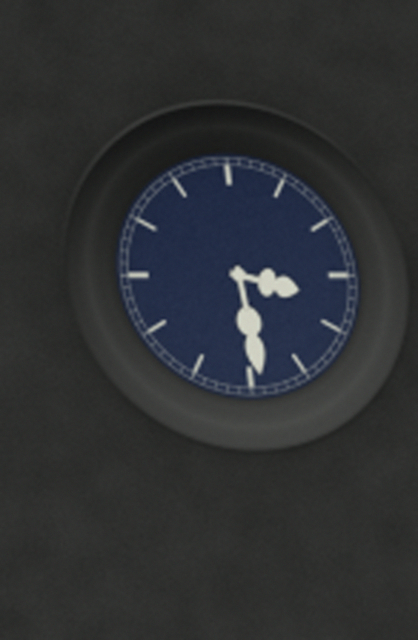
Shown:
3,29
